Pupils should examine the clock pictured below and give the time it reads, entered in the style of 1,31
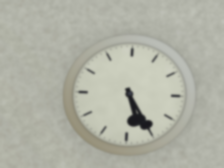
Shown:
5,25
